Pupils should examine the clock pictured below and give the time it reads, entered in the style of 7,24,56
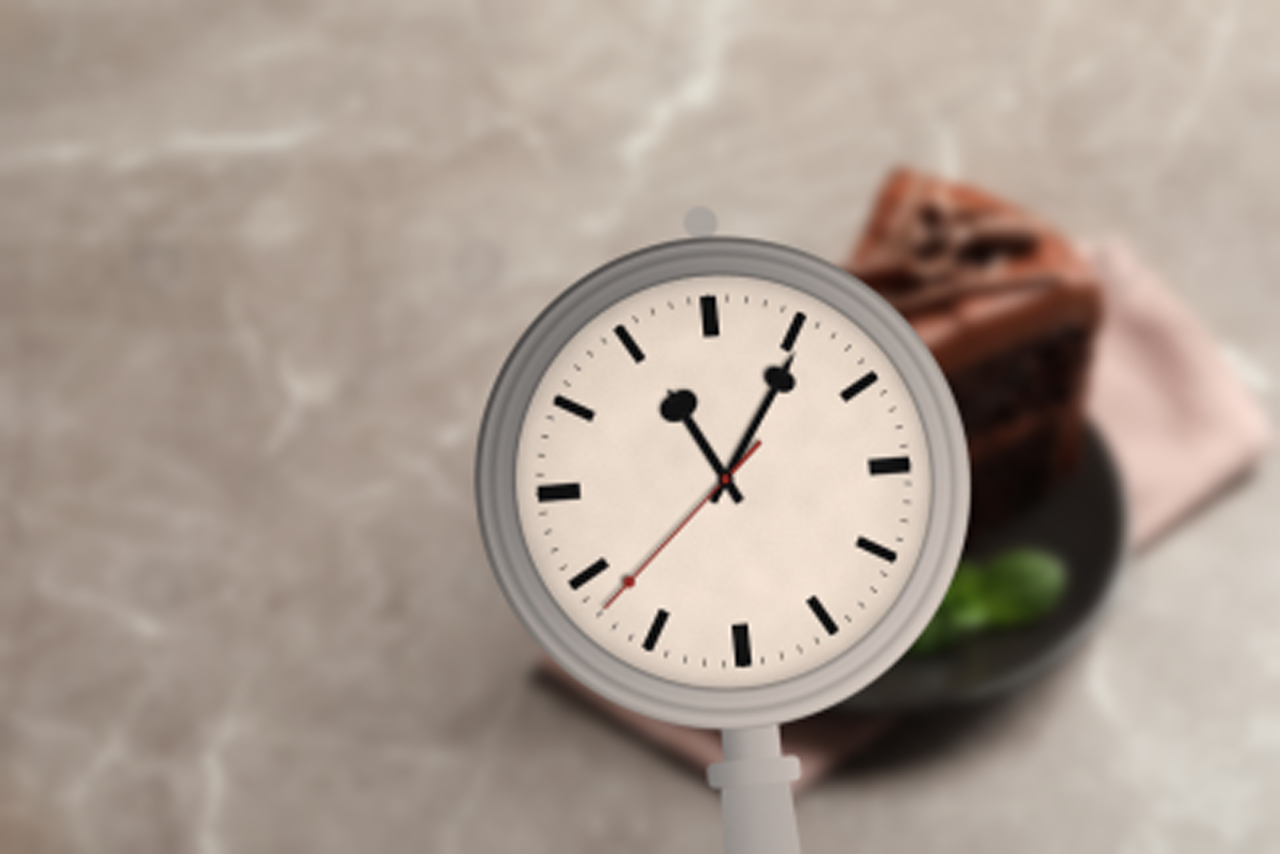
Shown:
11,05,38
